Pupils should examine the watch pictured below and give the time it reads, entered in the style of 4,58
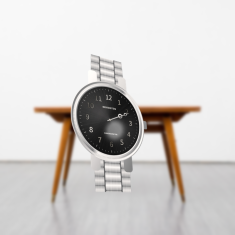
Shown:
2,11
